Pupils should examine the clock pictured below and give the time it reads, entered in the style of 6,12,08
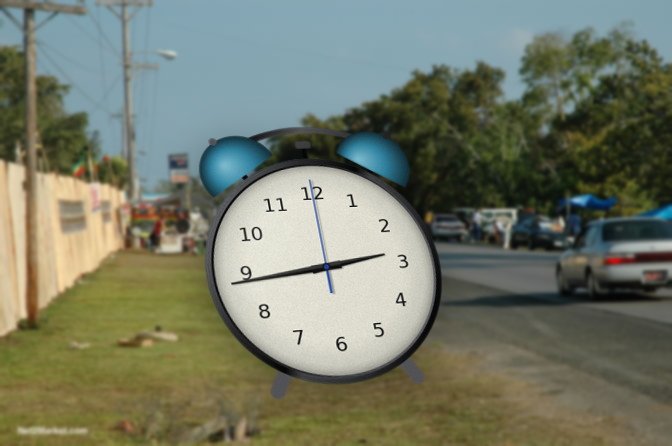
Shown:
2,44,00
